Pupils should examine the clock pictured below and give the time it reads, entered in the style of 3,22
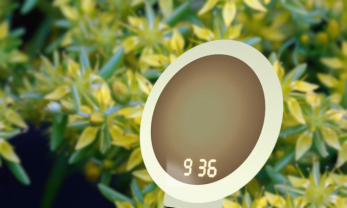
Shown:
9,36
